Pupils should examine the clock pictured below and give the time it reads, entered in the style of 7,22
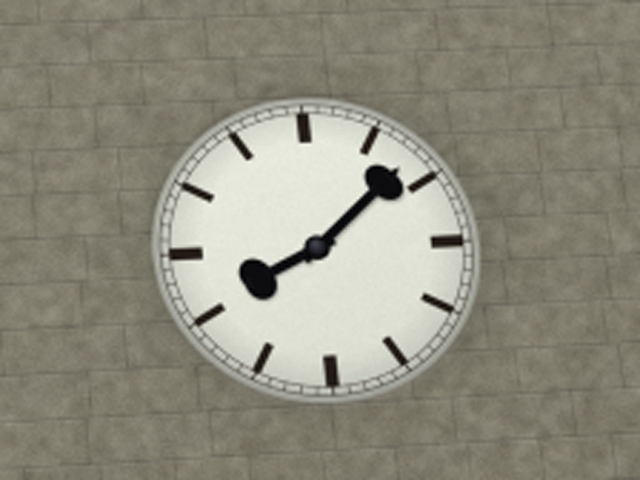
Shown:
8,08
